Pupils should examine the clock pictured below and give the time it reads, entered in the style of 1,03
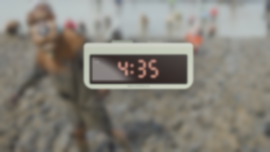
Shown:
4,35
